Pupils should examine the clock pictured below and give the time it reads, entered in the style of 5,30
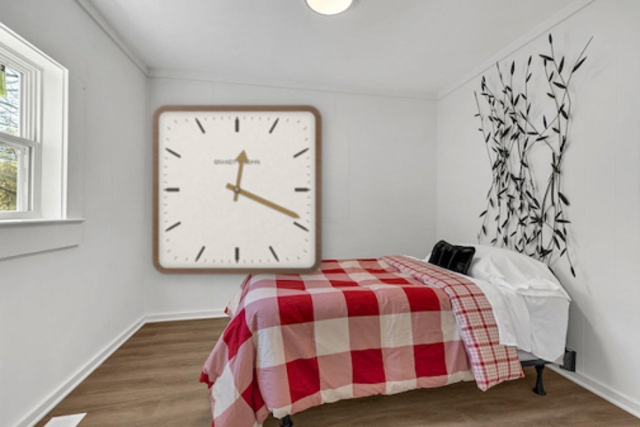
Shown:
12,19
